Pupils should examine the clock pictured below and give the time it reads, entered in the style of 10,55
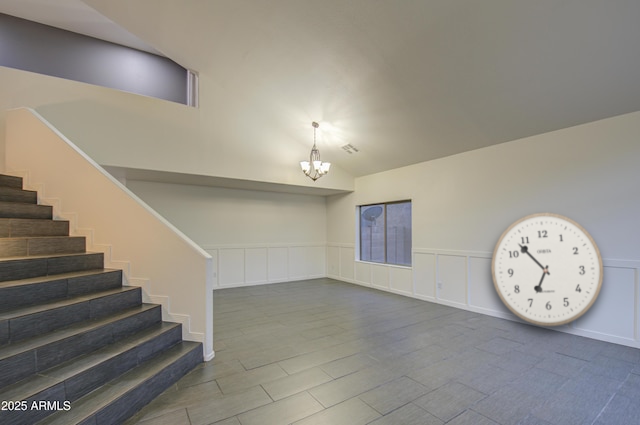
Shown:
6,53
